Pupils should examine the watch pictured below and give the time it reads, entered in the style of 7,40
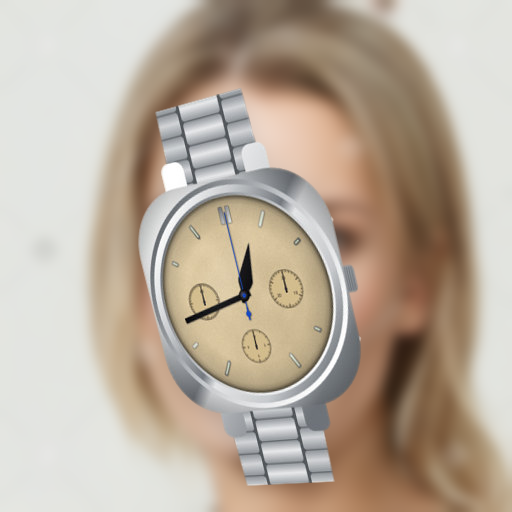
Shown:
12,43
